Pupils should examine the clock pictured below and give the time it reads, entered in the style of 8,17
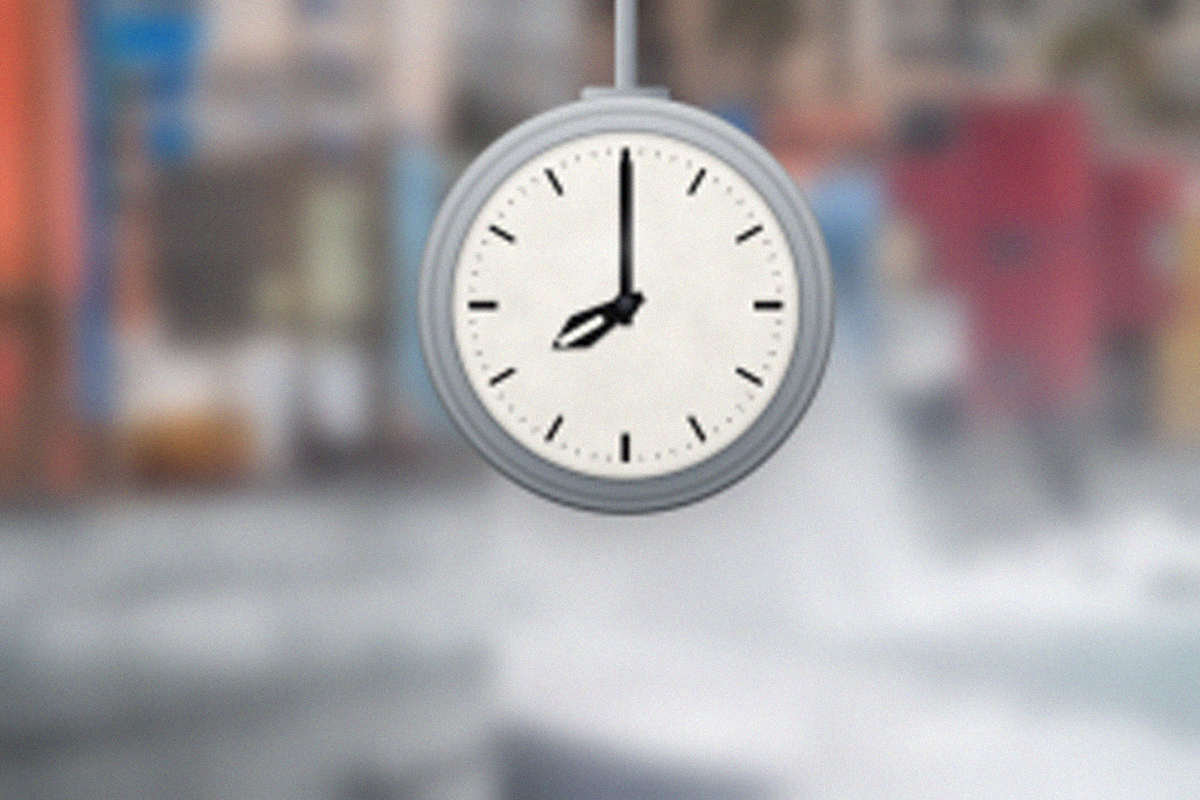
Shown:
8,00
